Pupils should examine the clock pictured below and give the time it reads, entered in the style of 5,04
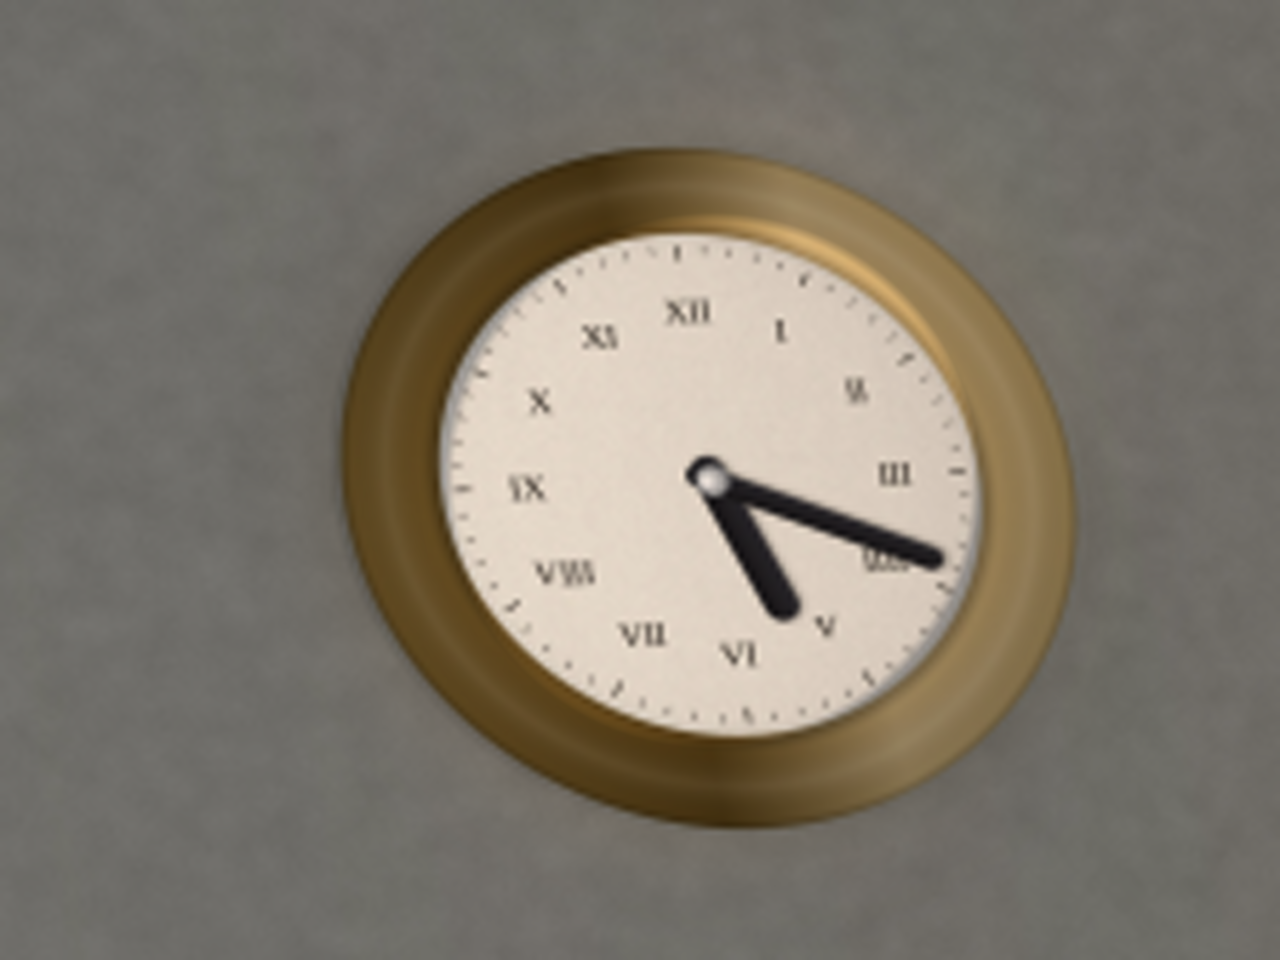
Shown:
5,19
